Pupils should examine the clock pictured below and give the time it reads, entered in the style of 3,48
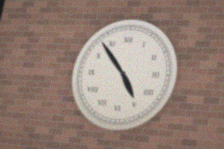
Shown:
4,53
